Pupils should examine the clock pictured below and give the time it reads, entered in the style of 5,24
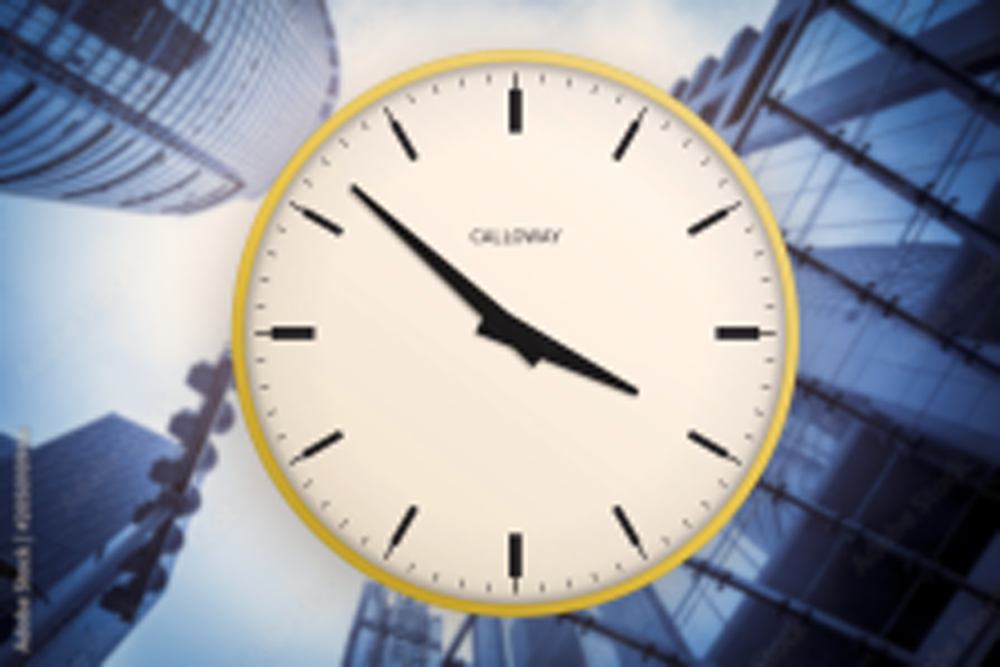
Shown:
3,52
